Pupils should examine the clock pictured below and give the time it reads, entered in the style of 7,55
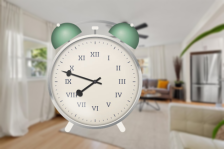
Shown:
7,48
